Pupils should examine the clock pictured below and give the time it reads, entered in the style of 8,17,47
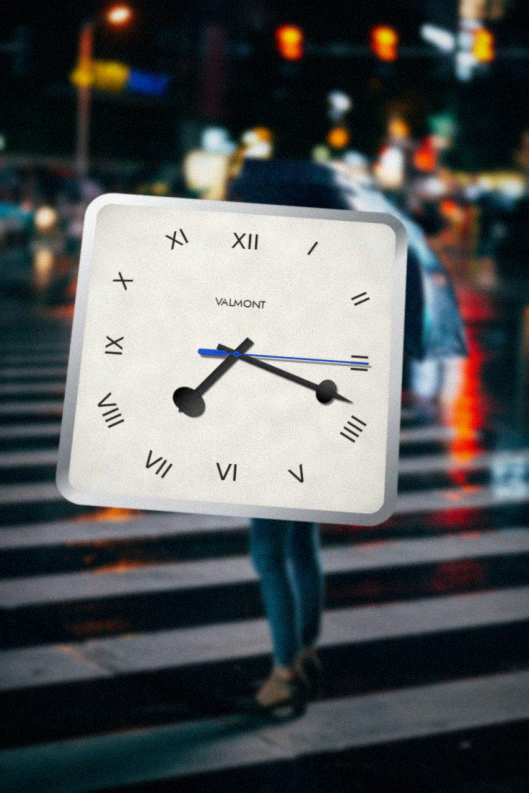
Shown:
7,18,15
